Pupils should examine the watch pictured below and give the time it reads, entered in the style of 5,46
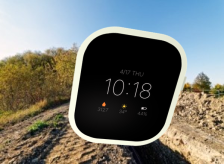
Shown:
10,18
